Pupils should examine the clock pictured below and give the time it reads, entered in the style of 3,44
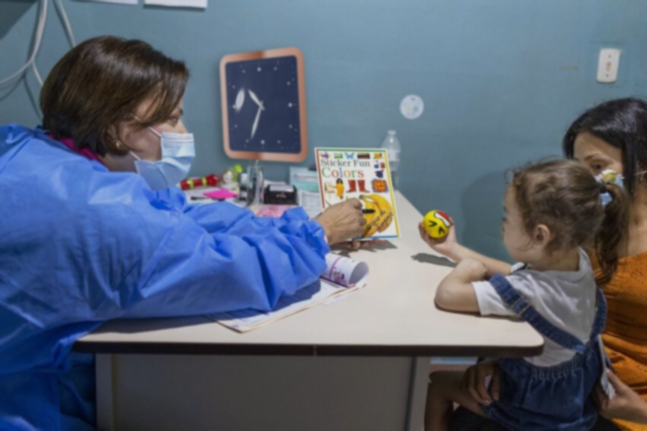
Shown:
10,34
